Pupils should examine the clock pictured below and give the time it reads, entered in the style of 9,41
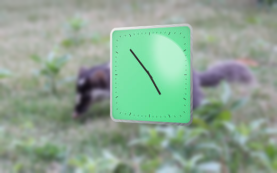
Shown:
4,53
